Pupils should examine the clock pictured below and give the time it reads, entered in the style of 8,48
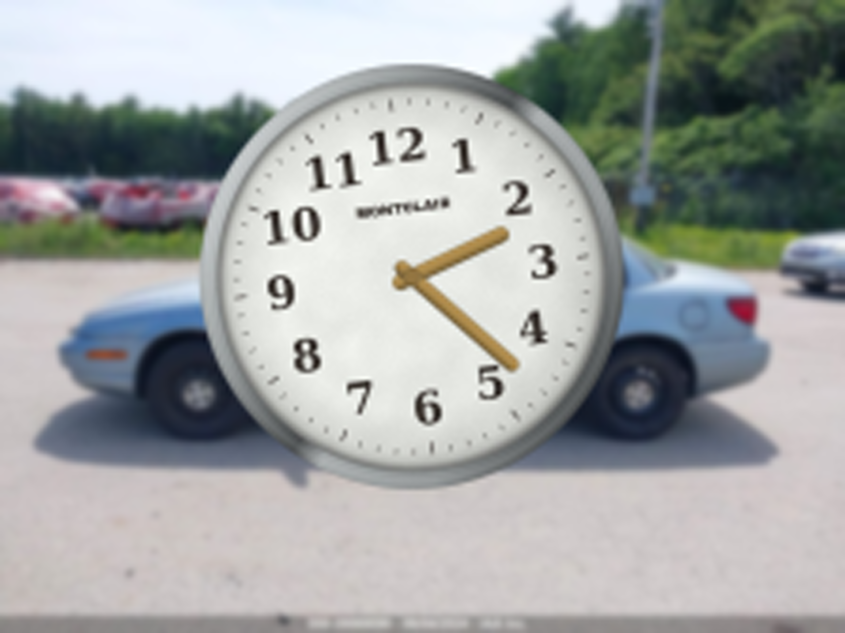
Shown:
2,23
